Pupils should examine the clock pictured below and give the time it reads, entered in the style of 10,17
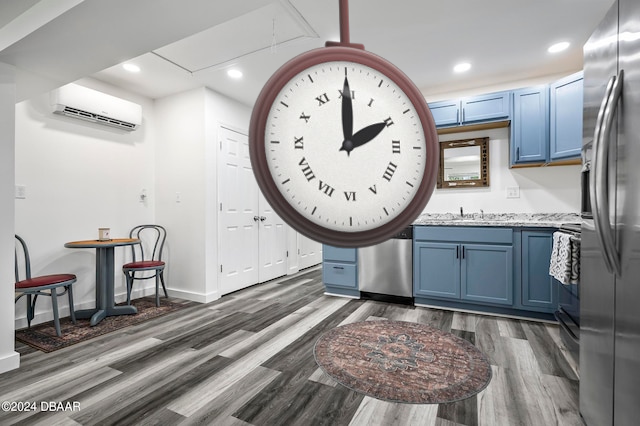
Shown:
2,00
